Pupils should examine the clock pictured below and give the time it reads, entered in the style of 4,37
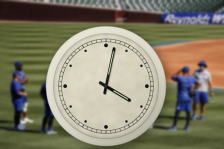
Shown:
4,02
